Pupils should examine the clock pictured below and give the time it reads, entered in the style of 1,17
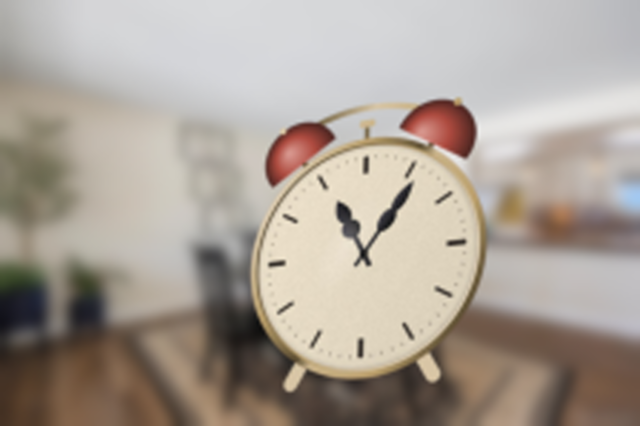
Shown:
11,06
